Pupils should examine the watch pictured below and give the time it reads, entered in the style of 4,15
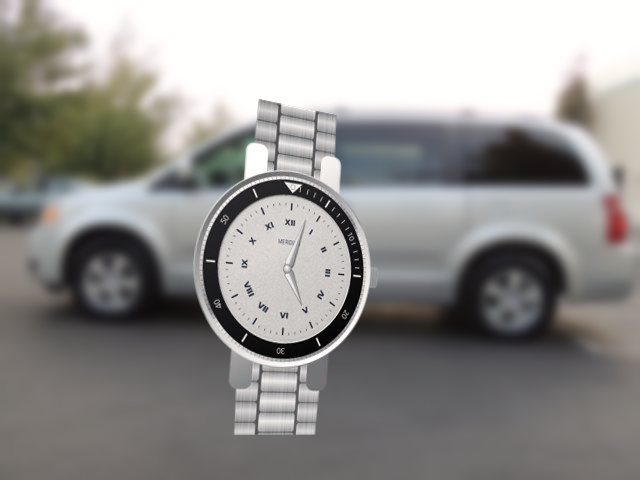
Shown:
5,03
